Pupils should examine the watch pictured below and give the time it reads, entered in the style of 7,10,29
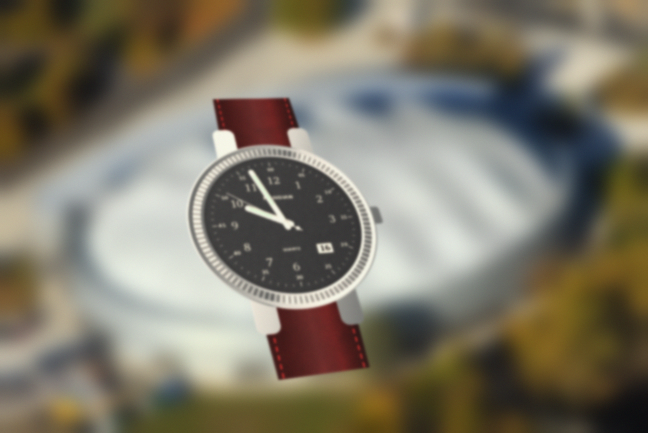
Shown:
9,56,51
